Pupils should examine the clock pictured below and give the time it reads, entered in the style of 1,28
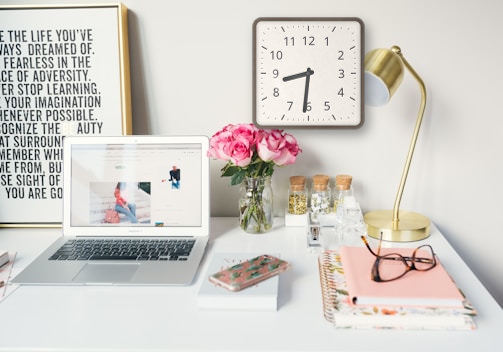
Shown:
8,31
